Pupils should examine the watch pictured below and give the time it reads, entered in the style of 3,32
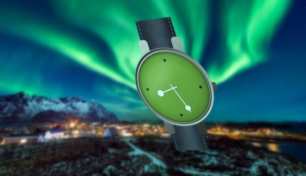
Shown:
8,26
